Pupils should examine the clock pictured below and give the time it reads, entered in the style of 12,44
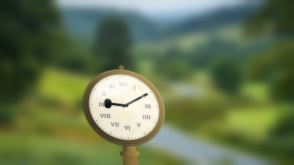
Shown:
9,10
